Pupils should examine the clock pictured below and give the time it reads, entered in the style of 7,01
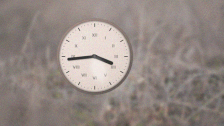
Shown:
3,44
